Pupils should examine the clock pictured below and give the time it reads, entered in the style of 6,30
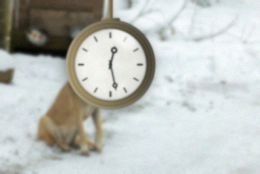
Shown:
12,28
